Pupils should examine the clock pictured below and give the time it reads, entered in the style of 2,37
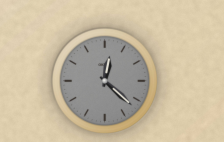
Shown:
12,22
